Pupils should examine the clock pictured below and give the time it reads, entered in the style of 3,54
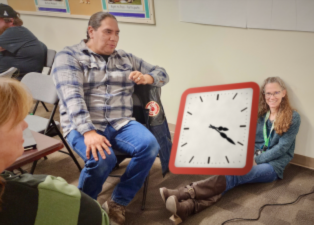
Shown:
3,21
